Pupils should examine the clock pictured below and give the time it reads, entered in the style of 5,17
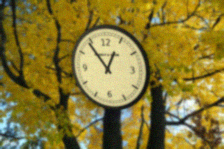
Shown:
12,54
